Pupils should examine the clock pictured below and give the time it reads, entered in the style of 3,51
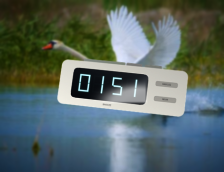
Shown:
1,51
